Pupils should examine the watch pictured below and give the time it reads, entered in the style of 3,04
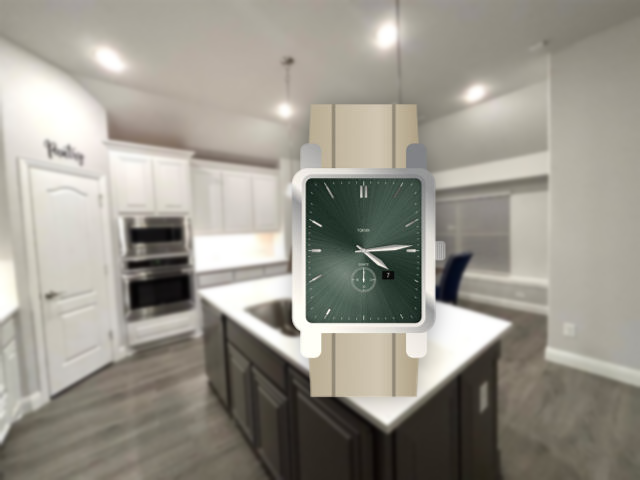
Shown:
4,14
